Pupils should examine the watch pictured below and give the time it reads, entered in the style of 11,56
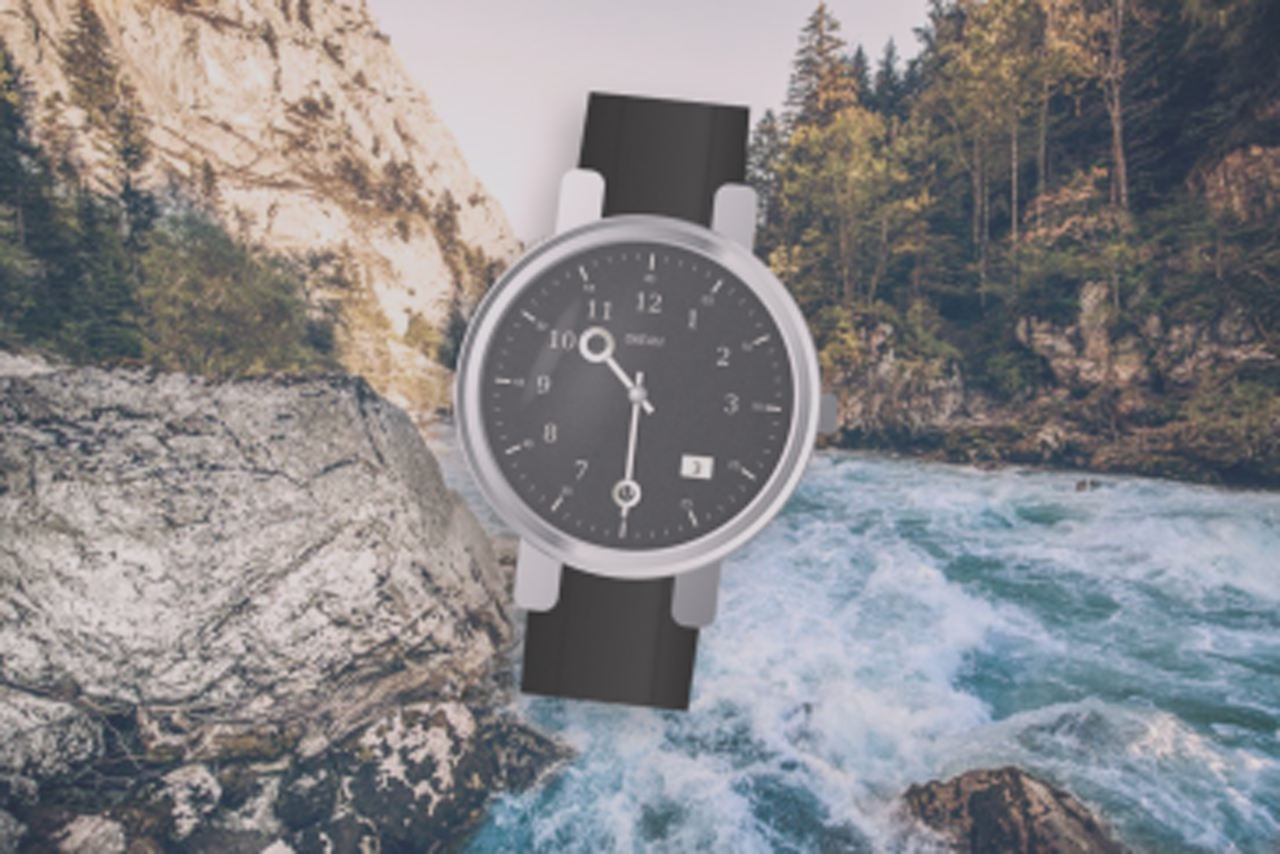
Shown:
10,30
